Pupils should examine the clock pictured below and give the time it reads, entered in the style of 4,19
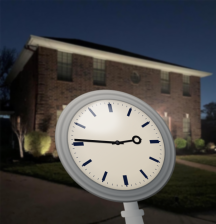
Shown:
2,46
